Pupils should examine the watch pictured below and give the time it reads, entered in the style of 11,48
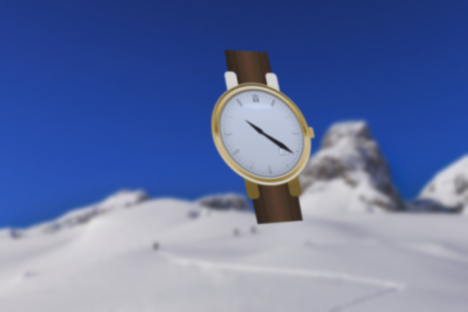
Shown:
10,21
